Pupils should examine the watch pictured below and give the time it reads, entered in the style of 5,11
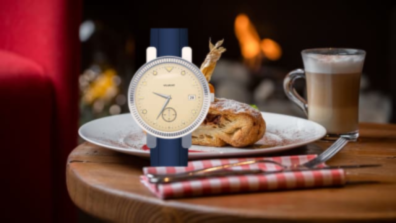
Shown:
9,35
